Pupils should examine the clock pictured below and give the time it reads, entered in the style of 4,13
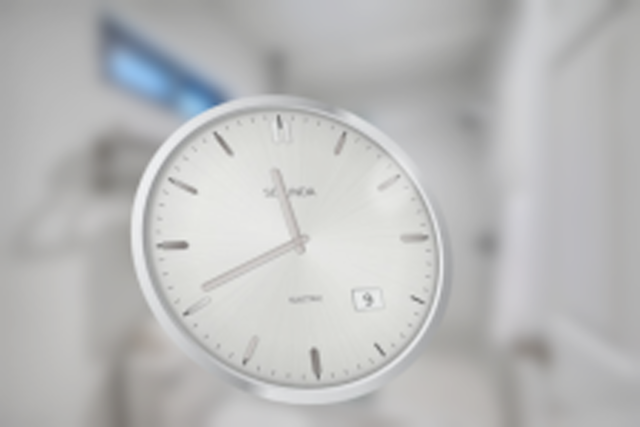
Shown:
11,41
